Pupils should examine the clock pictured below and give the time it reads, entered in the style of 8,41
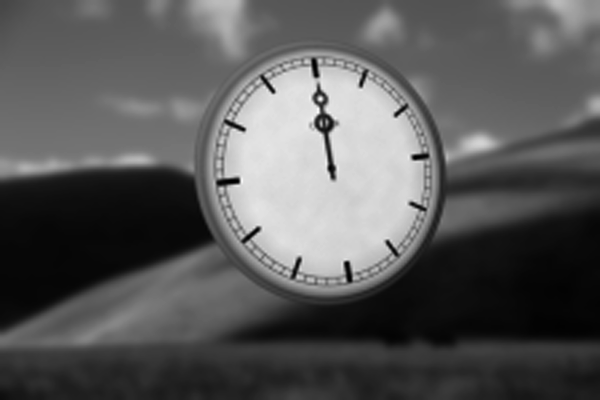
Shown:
12,00
